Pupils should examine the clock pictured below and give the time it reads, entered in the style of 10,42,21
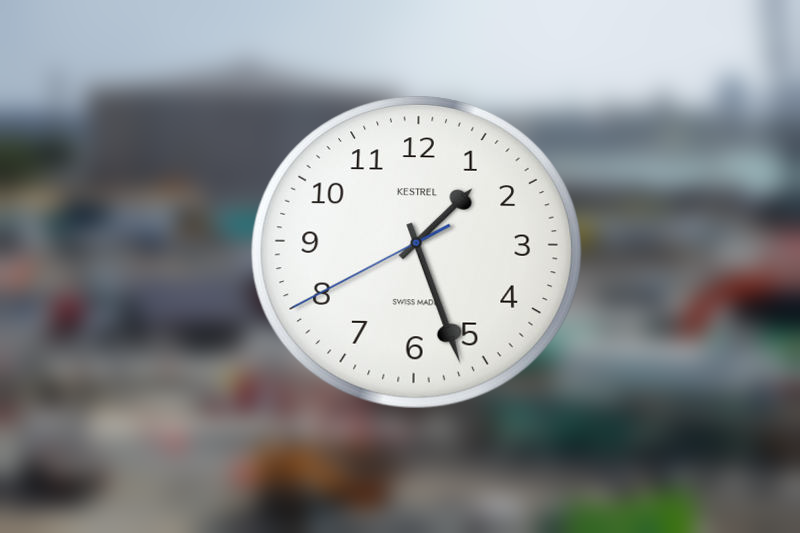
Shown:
1,26,40
